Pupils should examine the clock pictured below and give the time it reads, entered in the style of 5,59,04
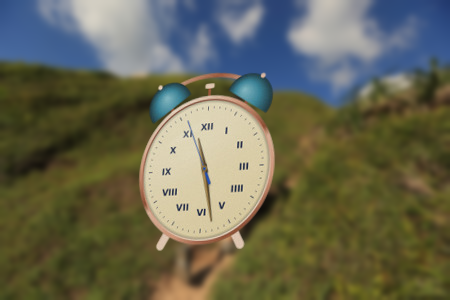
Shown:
11,27,56
